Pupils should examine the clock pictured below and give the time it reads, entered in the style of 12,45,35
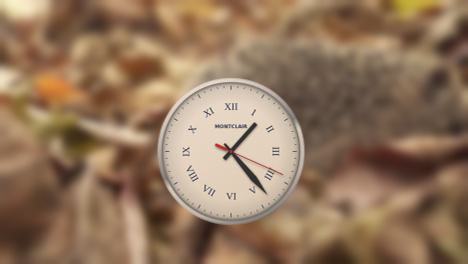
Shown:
1,23,19
